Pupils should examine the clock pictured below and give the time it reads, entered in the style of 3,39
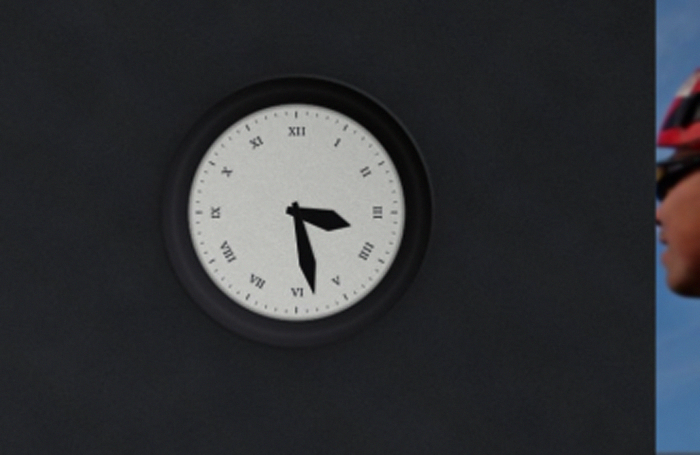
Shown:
3,28
